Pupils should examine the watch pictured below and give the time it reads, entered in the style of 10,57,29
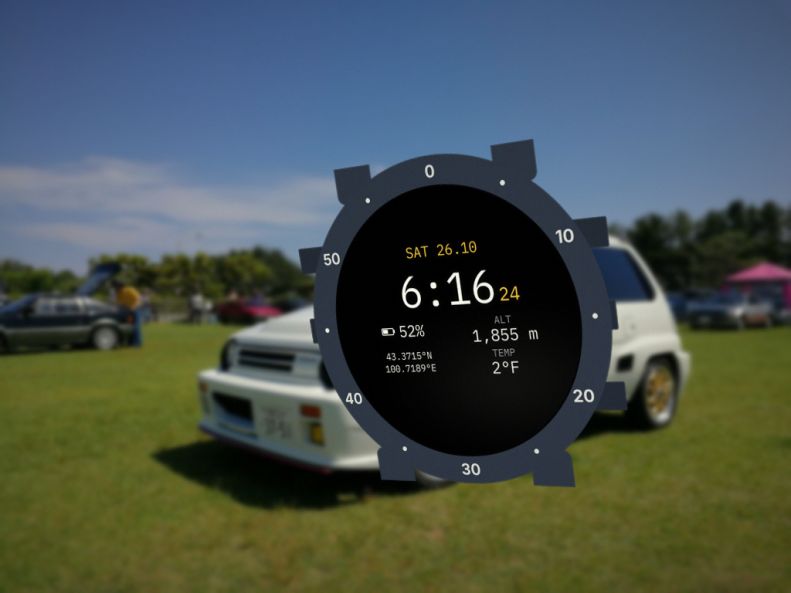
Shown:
6,16,24
